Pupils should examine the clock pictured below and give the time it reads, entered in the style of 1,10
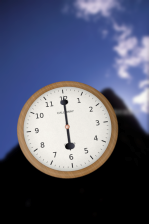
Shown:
6,00
